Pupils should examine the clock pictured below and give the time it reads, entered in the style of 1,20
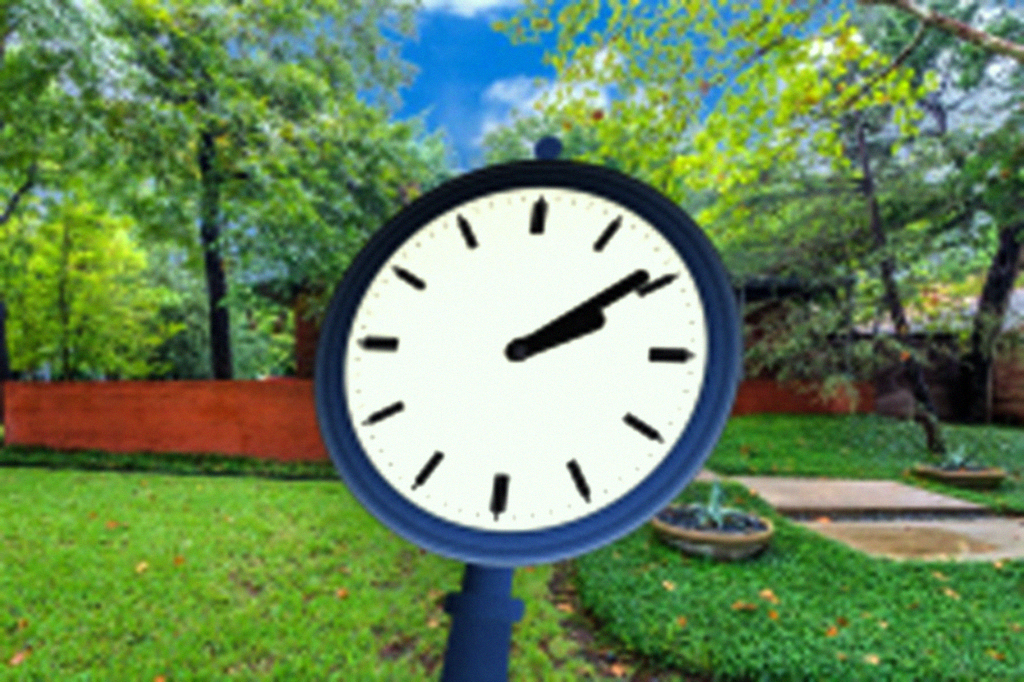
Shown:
2,09
